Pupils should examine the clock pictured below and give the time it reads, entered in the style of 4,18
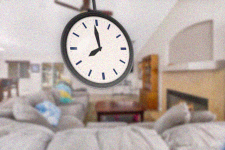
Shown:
7,59
